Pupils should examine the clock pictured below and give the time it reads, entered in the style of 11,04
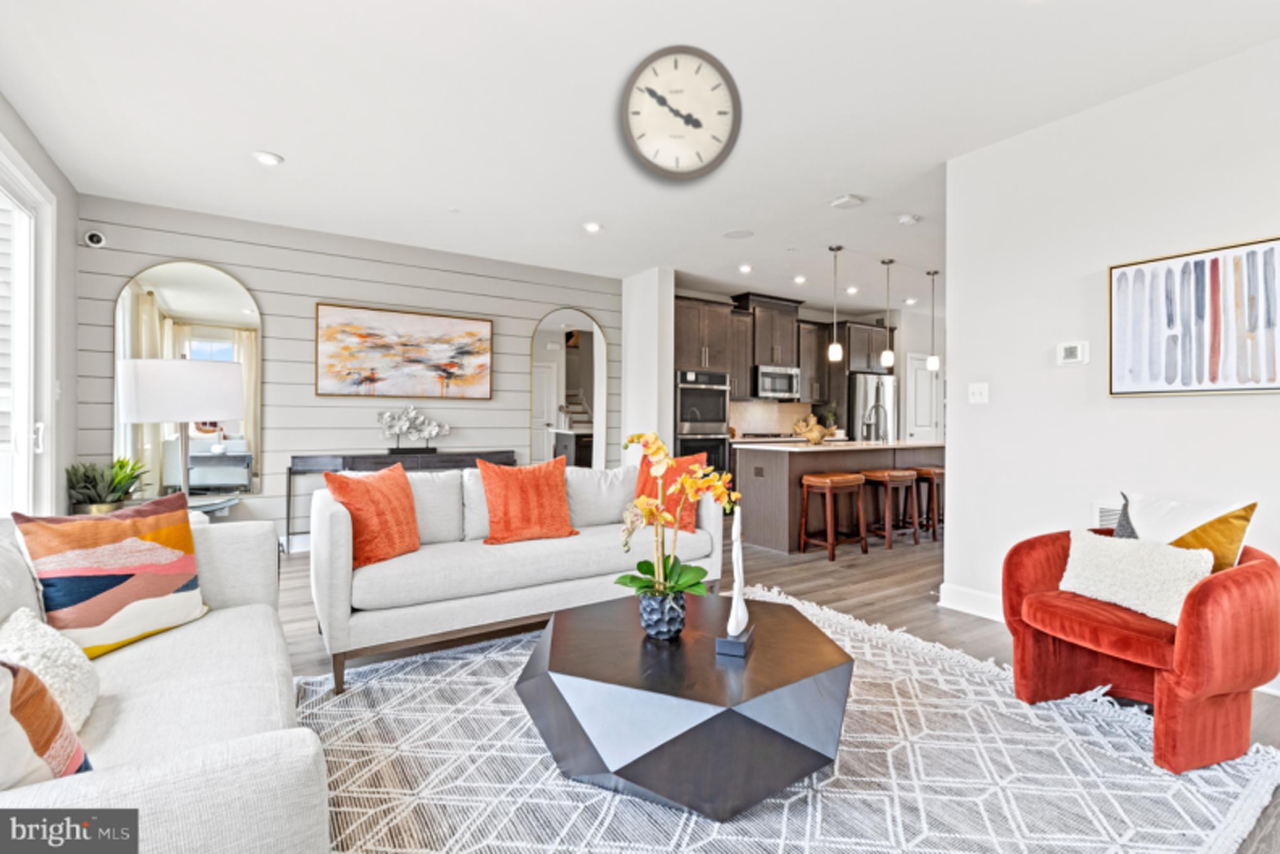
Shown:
3,51
